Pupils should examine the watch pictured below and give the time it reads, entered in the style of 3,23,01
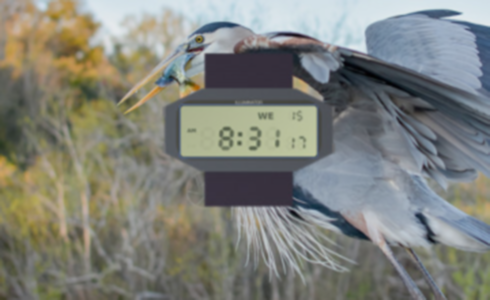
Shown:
8,31,17
